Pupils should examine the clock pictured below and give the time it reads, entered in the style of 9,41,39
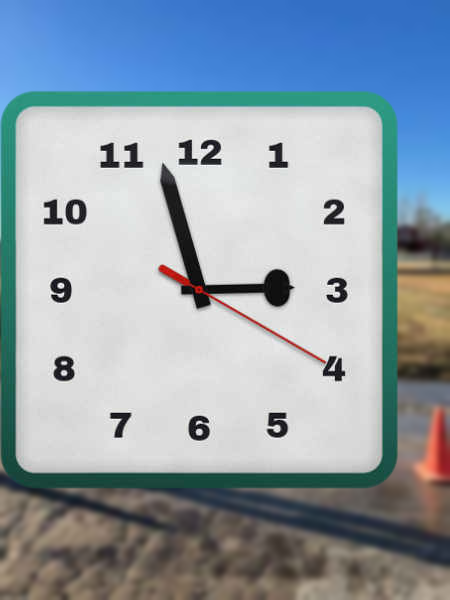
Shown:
2,57,20
